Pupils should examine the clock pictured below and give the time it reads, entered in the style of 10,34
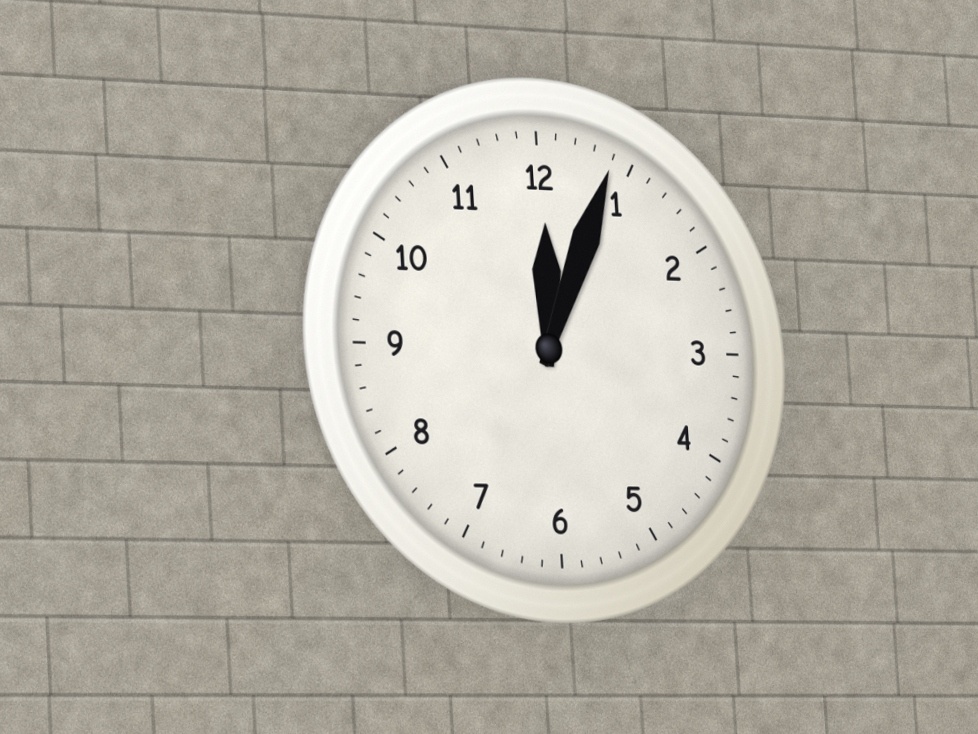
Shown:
12,04
